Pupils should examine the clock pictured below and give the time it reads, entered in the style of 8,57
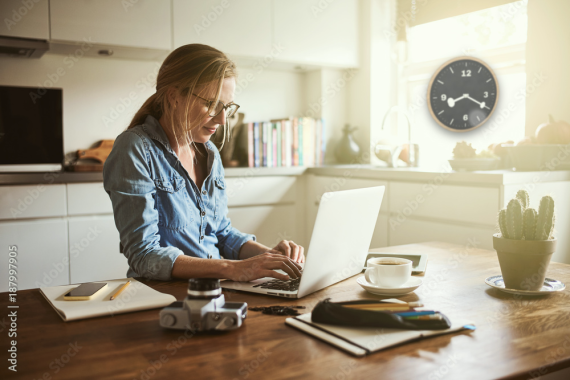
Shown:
8,20
